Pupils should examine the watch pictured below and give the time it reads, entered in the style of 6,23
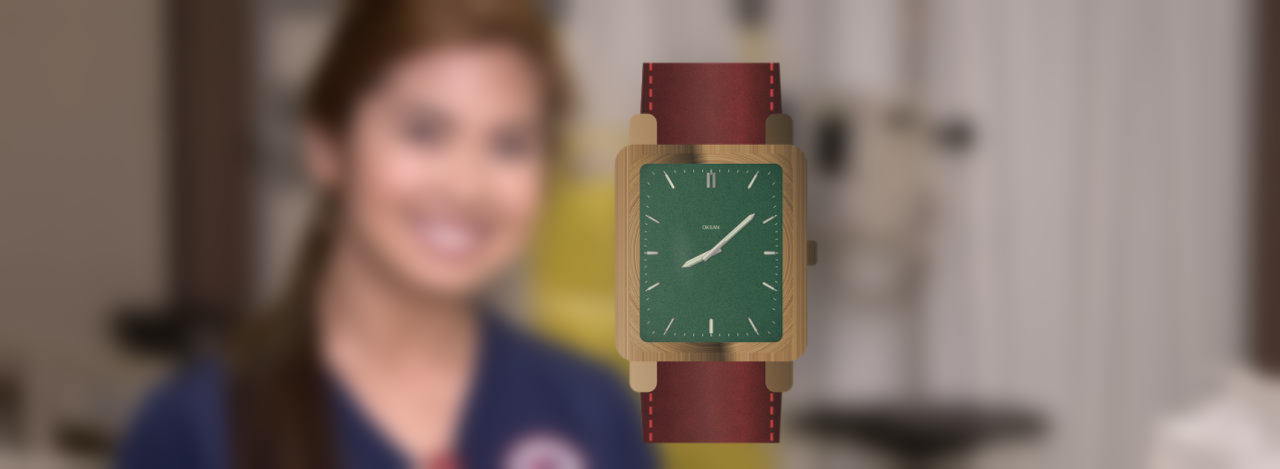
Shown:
8,08
